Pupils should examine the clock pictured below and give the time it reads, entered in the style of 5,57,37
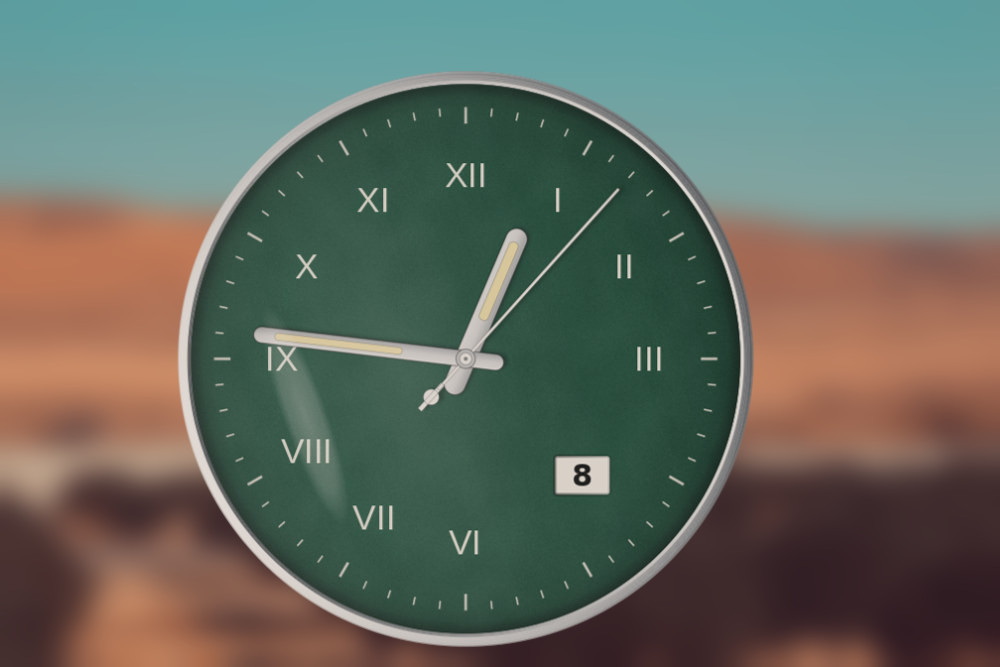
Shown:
12,46,07
